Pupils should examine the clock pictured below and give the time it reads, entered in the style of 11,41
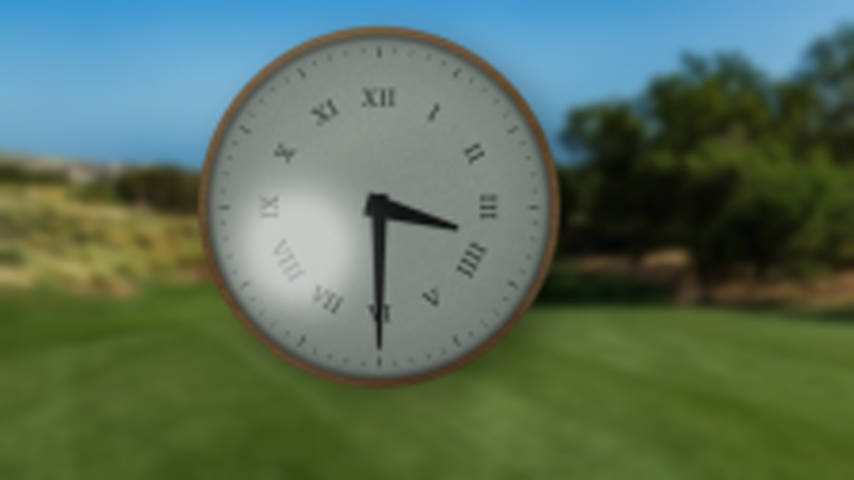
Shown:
3,30
